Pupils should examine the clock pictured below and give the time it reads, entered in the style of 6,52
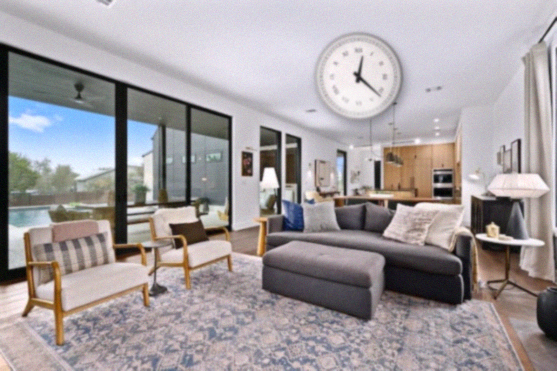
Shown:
12,22
